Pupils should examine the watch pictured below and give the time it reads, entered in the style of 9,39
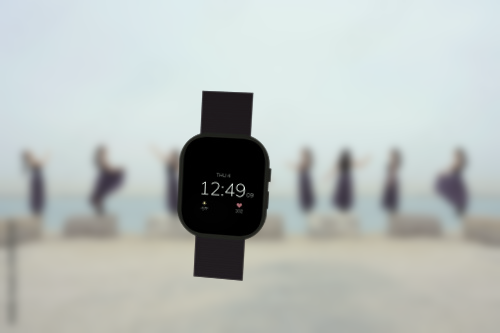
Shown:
12,49
